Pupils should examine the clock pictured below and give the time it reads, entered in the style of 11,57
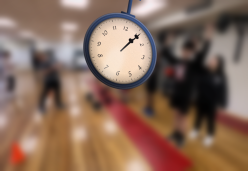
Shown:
1,06
